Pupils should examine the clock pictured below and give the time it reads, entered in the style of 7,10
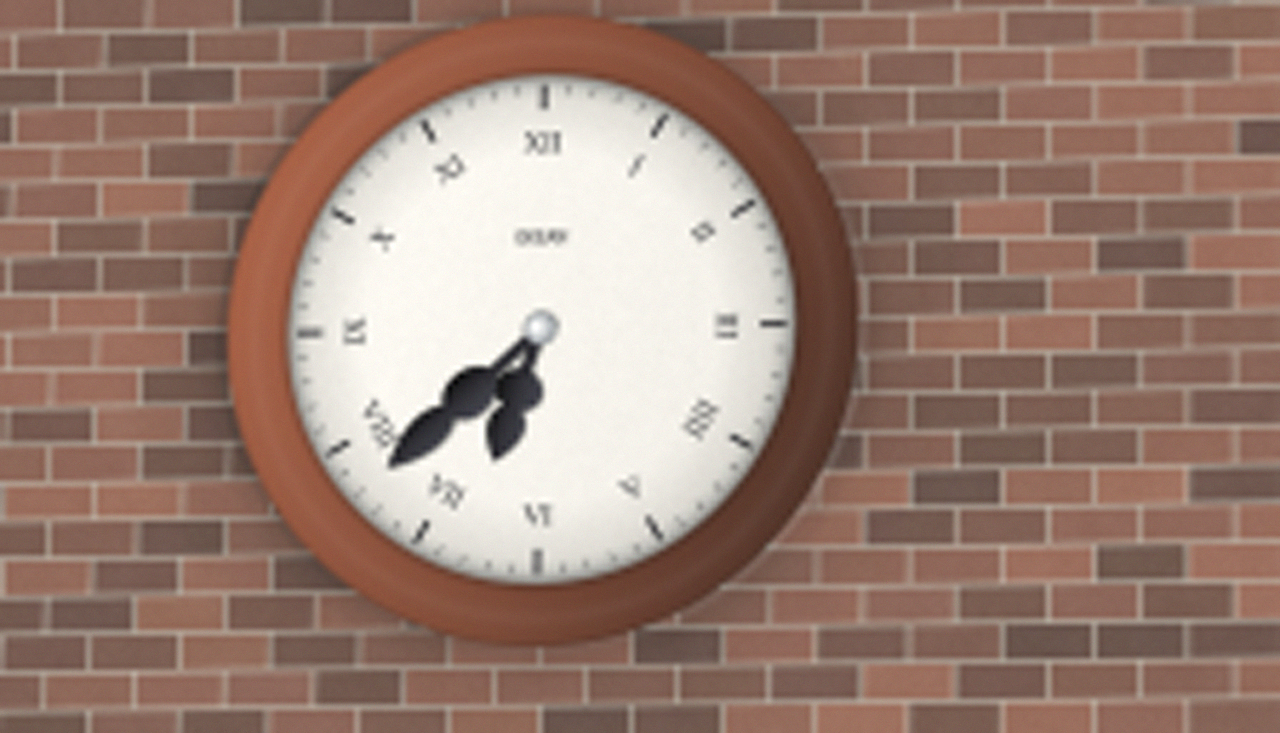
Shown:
6,38
